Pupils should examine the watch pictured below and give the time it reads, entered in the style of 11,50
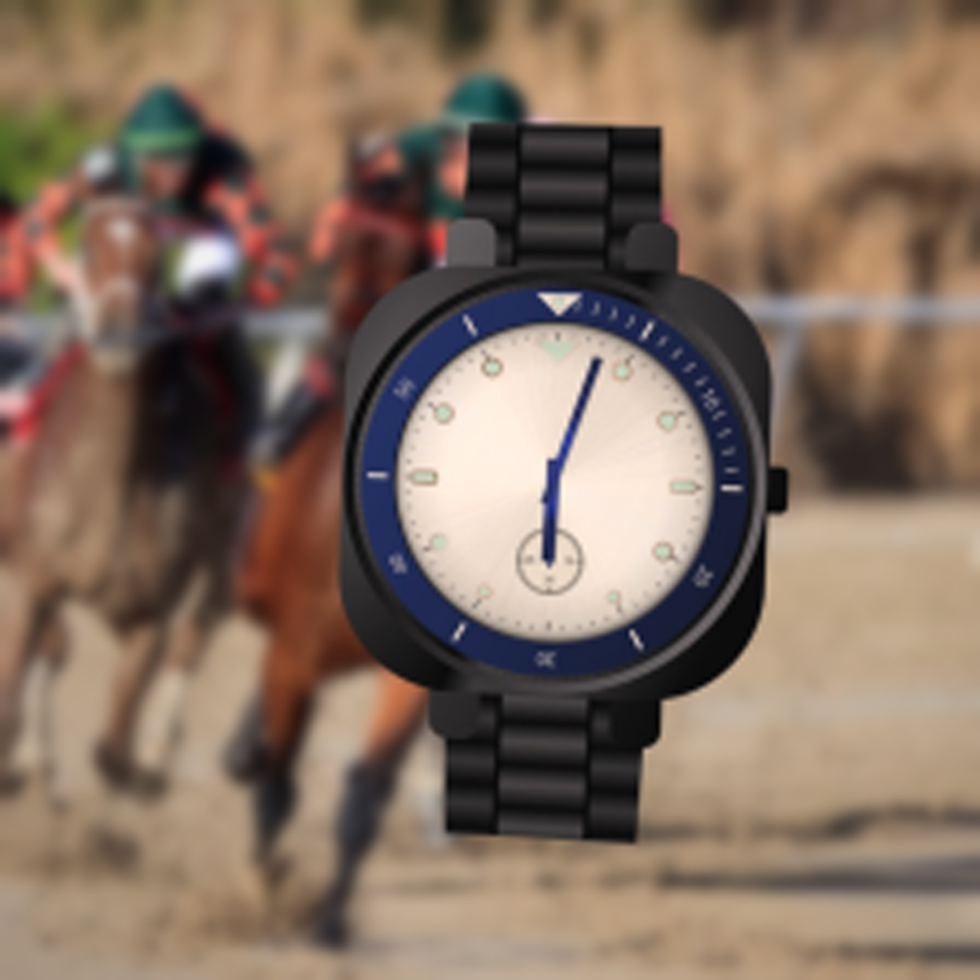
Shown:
6,03
